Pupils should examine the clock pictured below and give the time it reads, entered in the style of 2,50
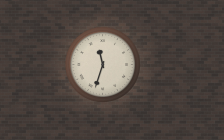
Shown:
11,33
